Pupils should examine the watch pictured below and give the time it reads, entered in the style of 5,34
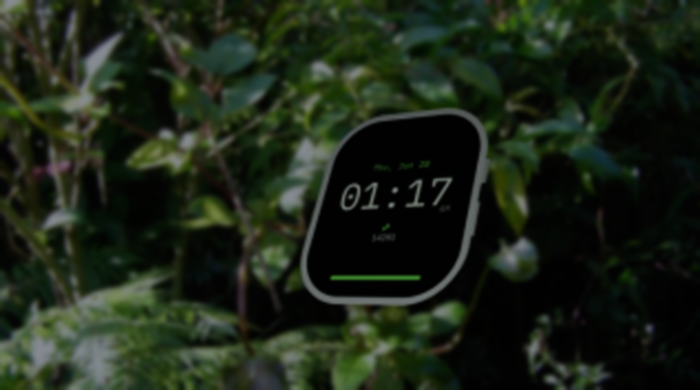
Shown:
1,17
